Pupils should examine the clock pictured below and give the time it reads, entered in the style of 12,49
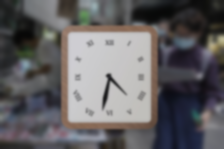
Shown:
4,32
